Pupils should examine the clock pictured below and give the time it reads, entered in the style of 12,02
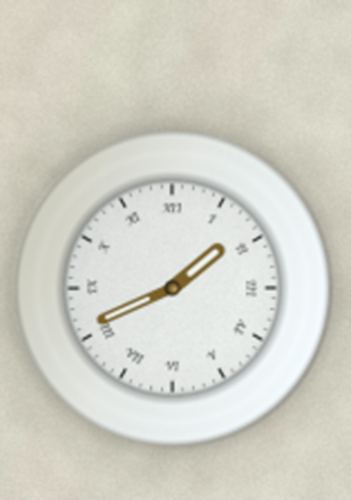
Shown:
1,41
